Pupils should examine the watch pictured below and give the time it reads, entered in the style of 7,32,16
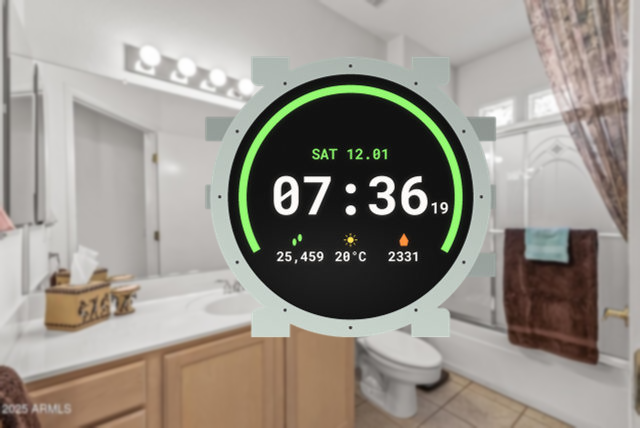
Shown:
7,36,19
